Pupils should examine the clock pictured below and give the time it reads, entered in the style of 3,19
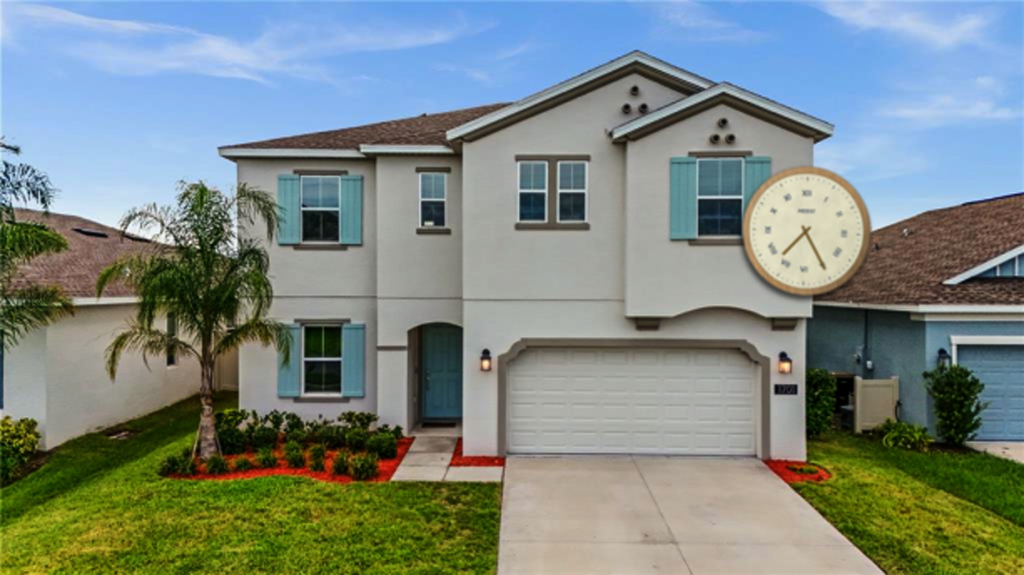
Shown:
7,25
